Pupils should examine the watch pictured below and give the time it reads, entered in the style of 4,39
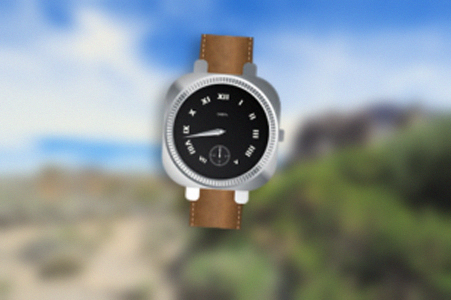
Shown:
8,43
